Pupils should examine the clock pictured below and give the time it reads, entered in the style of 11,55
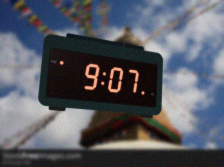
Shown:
9,07
